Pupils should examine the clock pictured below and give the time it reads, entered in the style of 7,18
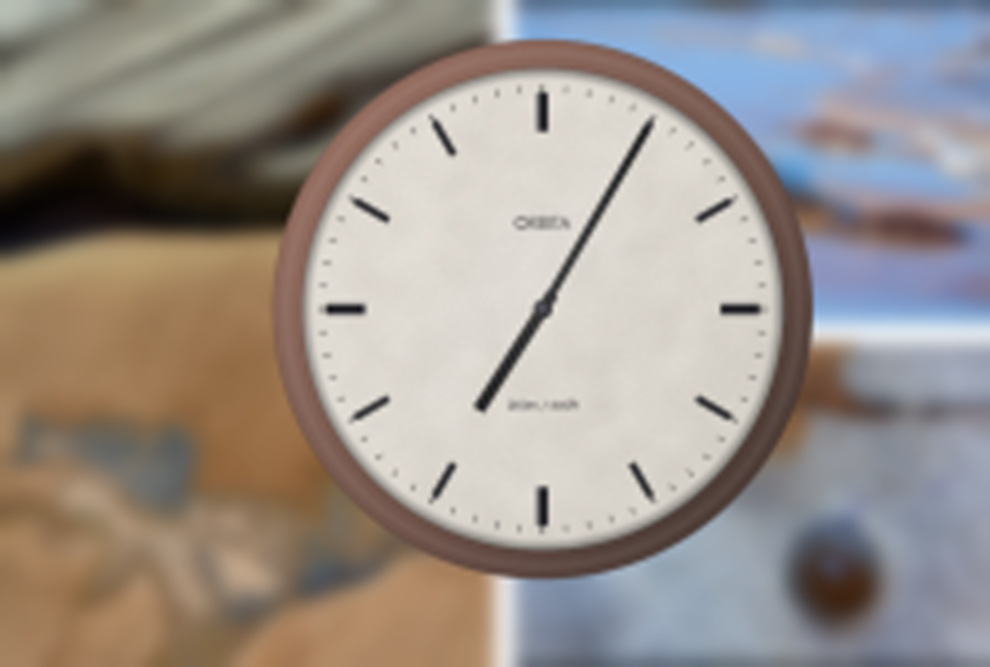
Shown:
7,05
